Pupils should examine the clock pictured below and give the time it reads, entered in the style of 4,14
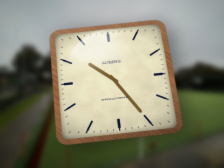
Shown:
10,25
